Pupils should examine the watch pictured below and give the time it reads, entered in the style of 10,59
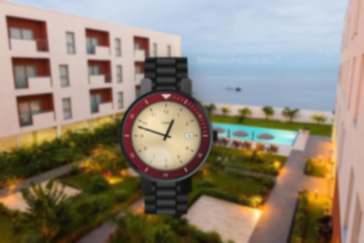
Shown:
12,48
